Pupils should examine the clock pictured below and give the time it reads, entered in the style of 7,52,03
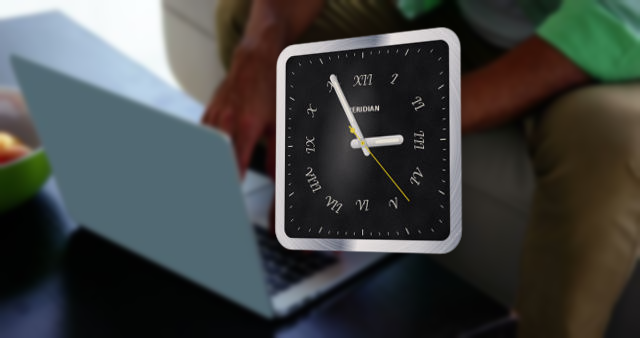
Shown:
2,55,23
